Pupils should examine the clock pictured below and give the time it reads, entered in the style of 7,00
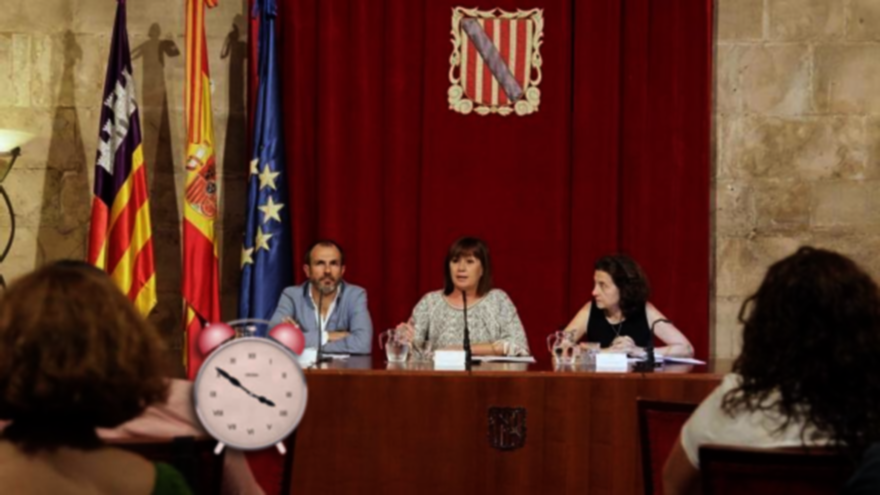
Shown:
3,51
